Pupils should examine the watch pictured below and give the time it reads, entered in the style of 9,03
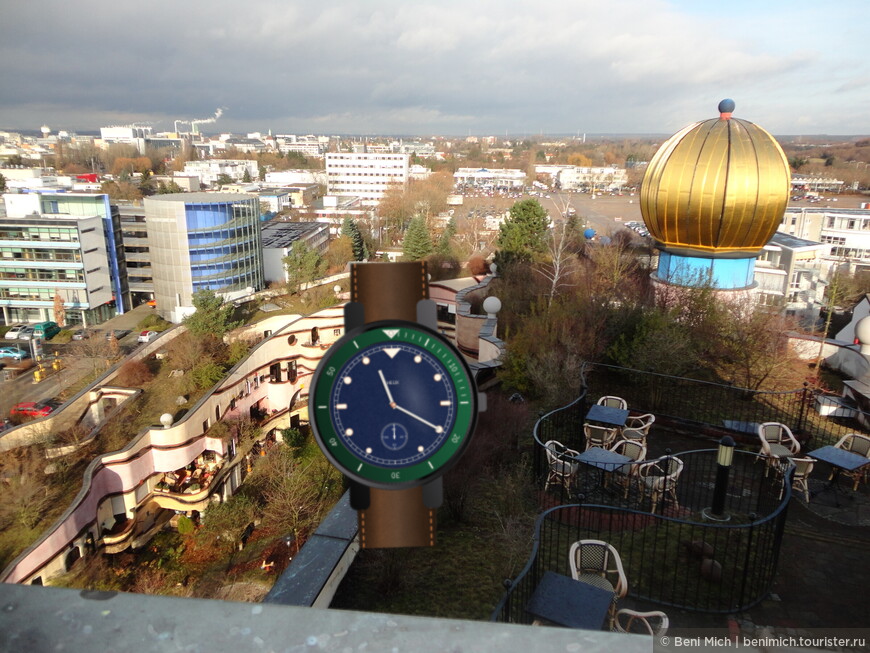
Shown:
11,20
